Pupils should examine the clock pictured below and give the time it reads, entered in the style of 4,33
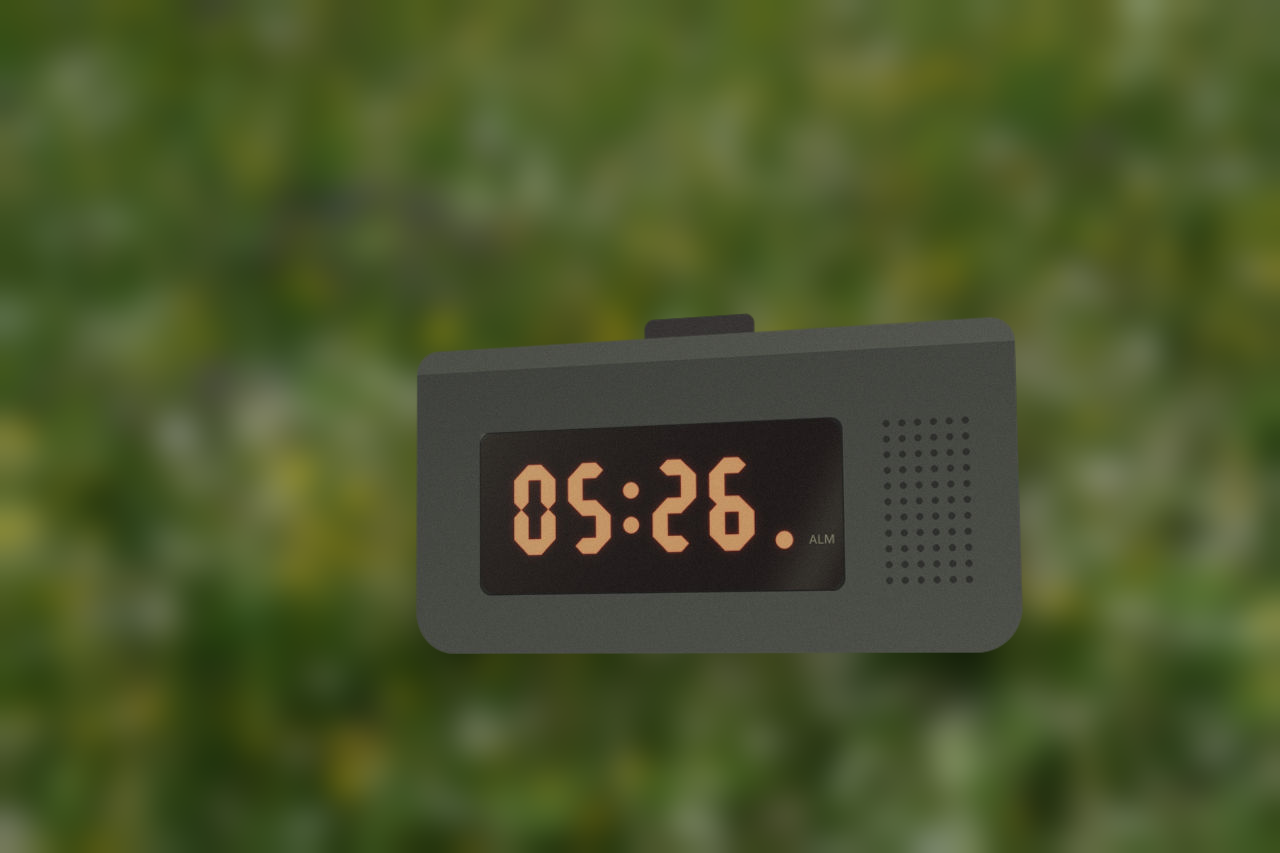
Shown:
5,26
